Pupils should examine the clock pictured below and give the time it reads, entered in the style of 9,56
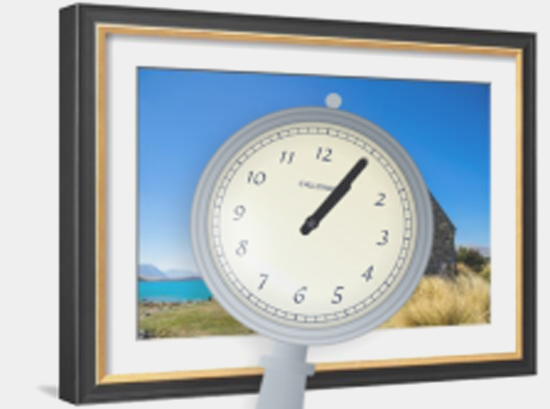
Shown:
1,05
